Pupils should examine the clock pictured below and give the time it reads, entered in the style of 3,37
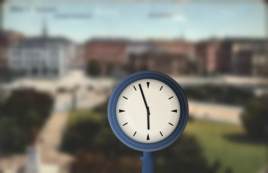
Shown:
5,57
